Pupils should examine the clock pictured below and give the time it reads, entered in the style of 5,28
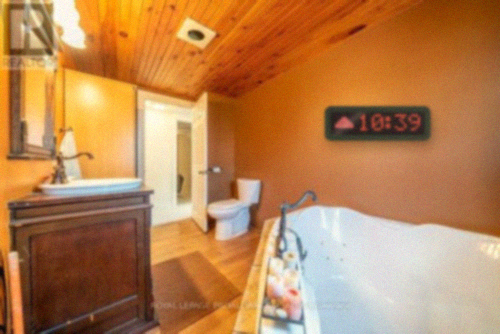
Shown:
10,39
